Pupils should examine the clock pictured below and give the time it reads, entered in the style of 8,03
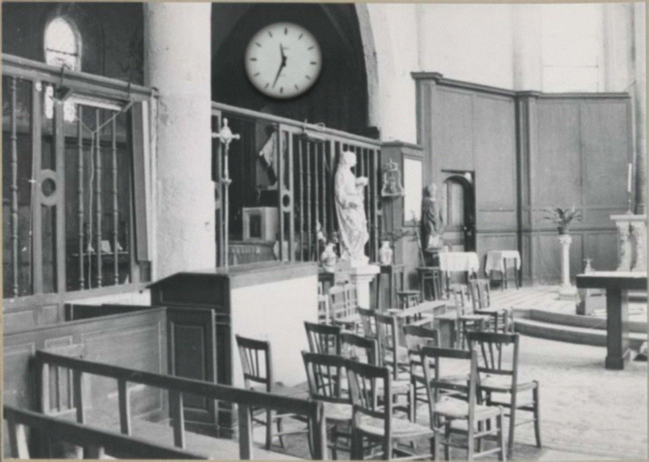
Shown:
11,33
